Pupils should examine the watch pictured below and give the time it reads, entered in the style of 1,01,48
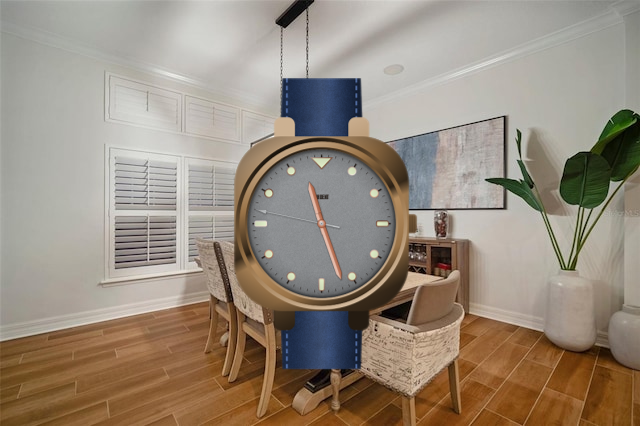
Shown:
11,26,47
